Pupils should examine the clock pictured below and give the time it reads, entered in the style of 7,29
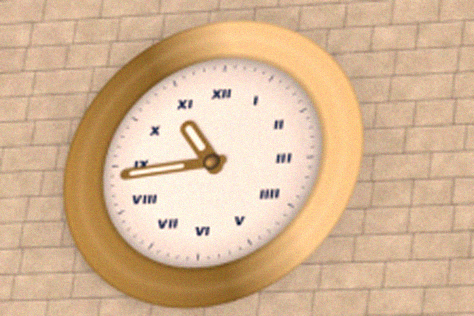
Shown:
10,44
